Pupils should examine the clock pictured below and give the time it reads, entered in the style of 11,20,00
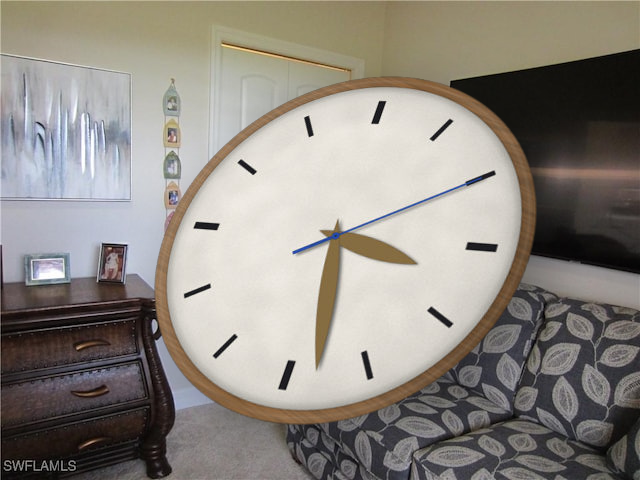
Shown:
3,28,10
